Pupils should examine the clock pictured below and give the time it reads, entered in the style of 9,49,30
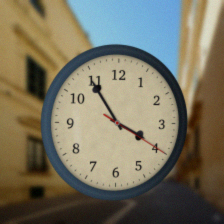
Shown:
3,54,20
